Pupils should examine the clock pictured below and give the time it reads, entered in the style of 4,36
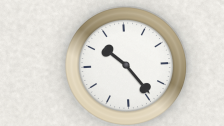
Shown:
10,24
